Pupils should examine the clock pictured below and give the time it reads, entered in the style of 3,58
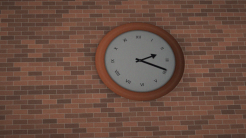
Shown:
2,19
